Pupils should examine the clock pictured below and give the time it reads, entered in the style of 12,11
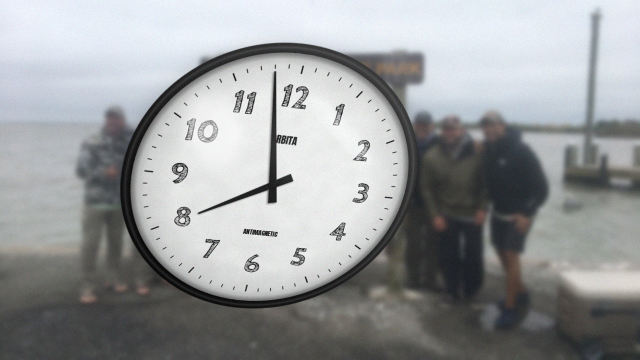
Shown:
7,58
